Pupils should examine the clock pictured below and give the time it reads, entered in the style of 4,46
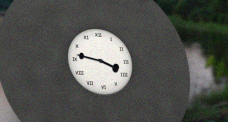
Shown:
3,47
